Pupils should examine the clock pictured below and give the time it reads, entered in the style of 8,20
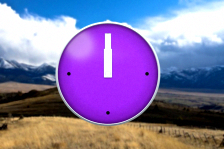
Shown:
12,00
